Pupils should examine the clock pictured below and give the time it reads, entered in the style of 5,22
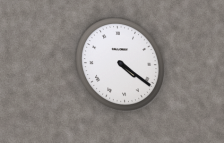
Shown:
4,21
